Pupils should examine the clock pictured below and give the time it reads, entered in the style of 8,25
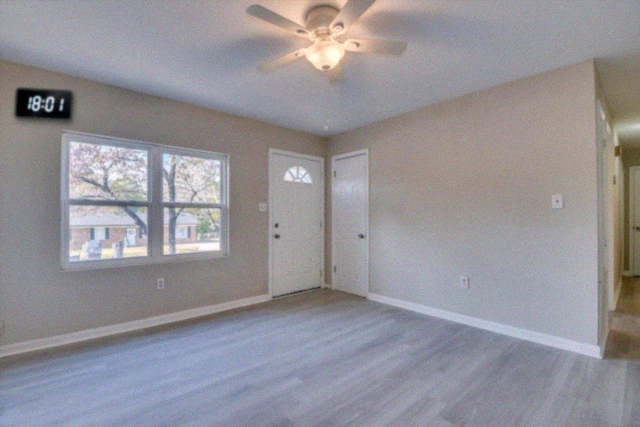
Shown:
18,01
